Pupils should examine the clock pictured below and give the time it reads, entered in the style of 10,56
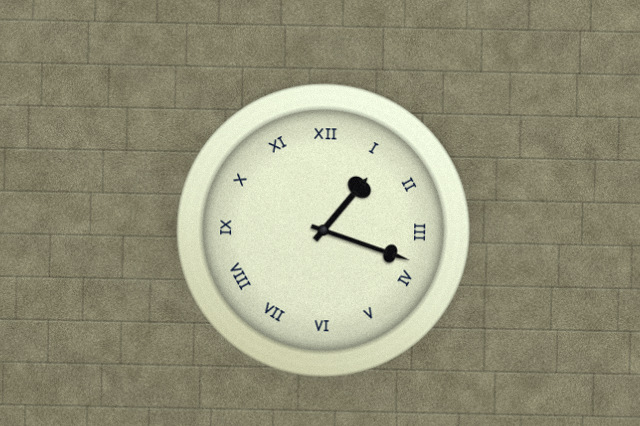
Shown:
1,18
